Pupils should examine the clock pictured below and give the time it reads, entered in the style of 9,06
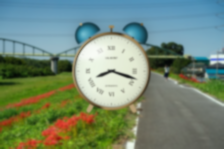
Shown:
8,18
